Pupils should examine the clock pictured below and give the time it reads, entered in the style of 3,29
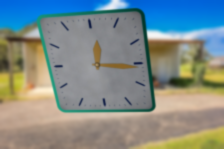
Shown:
12,16
